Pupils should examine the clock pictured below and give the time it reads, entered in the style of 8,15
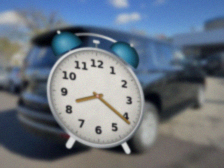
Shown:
8,21
